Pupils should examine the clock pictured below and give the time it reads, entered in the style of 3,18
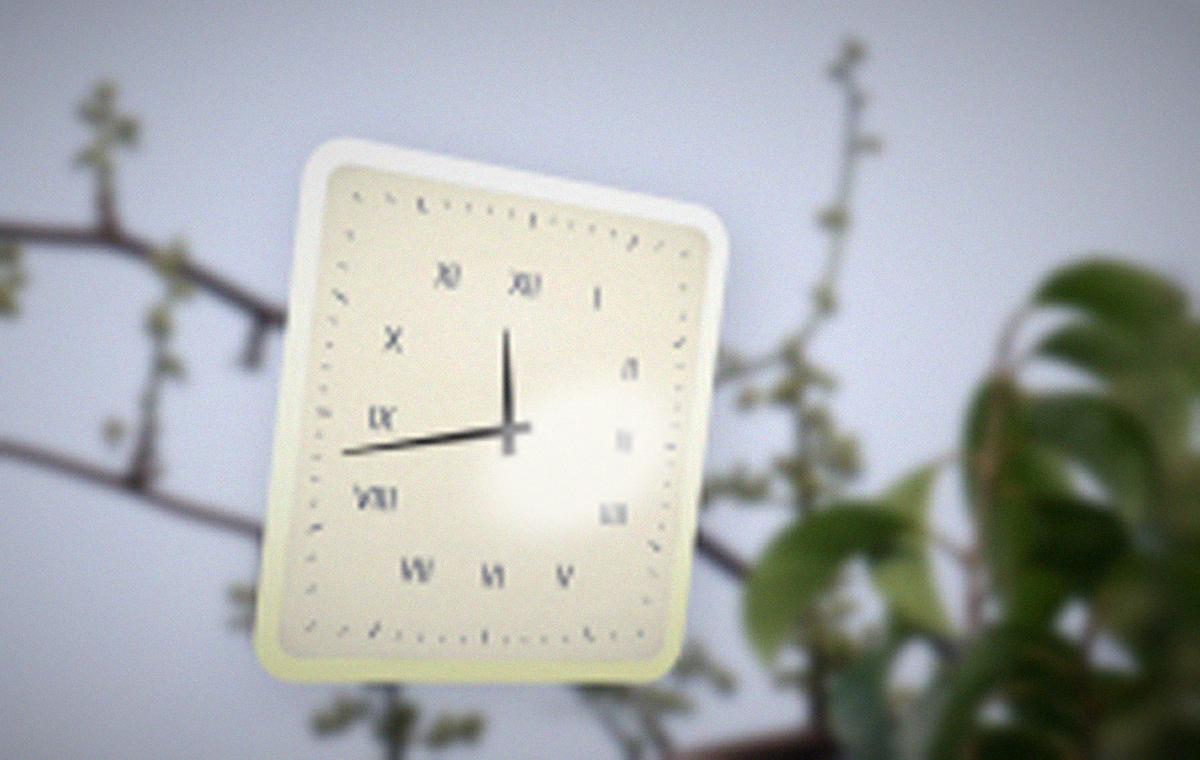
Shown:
11,43
